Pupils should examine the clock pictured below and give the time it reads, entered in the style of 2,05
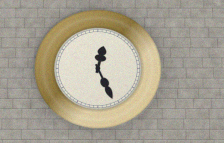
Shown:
12,26
